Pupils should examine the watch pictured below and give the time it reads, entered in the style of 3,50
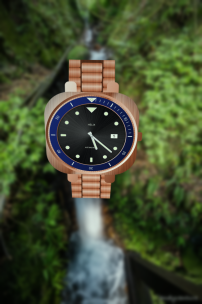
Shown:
5,22
